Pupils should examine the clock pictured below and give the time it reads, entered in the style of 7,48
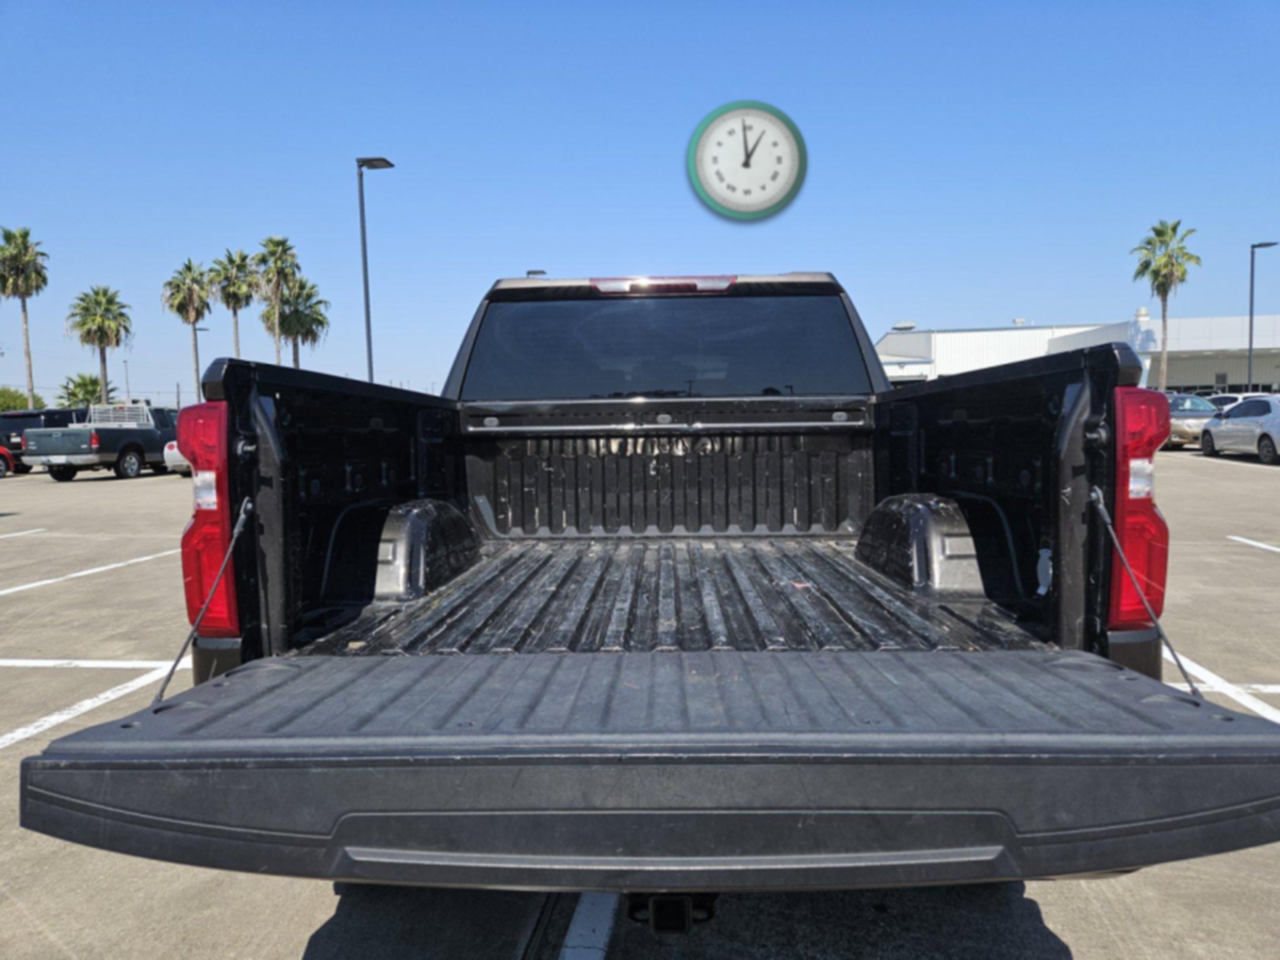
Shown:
12,59
